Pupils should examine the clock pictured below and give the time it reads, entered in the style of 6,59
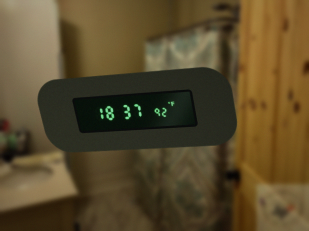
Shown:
18,37
